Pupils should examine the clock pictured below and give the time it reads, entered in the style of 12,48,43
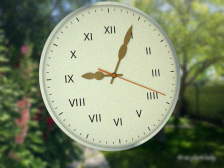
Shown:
9,04,19
